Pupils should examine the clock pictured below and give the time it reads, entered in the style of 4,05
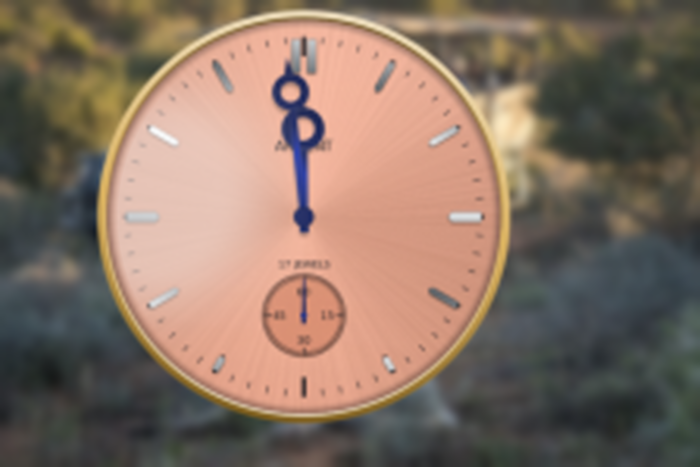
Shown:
11,59
